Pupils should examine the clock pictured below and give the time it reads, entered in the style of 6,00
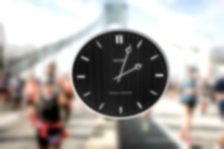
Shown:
2,03
